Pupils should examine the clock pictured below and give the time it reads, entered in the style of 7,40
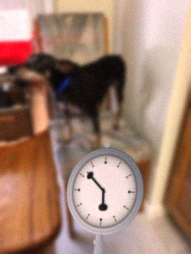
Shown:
5,52
